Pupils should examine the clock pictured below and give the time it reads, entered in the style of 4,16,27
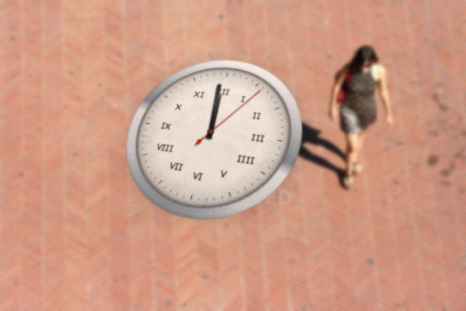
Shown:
11,59,06
